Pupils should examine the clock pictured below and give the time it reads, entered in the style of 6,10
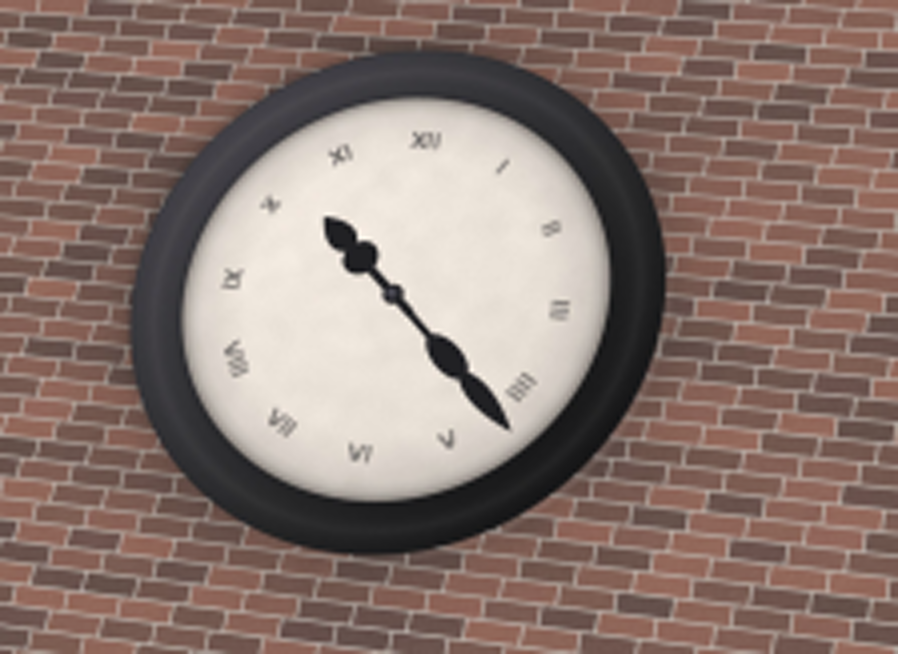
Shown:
10,22
